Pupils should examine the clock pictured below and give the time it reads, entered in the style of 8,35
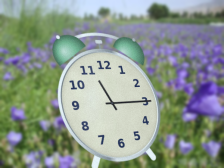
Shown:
11,15
